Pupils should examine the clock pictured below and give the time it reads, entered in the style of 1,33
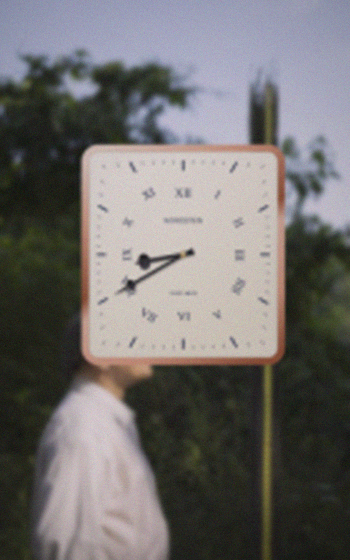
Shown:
8,40
